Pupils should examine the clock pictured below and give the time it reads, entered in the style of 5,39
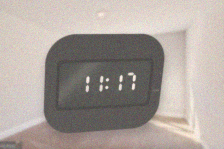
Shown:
11,17
